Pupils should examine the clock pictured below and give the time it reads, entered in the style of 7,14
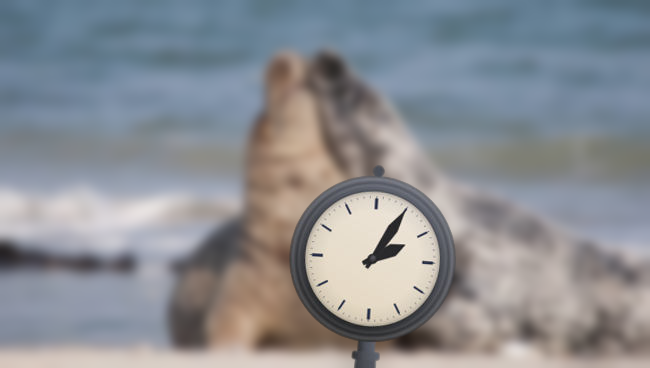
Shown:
2,05
